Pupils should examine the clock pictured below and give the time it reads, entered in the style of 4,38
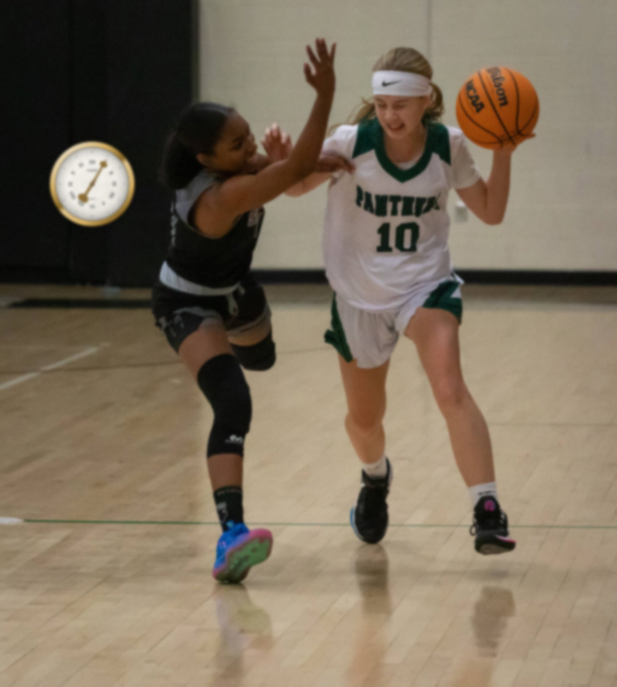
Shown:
7,05
